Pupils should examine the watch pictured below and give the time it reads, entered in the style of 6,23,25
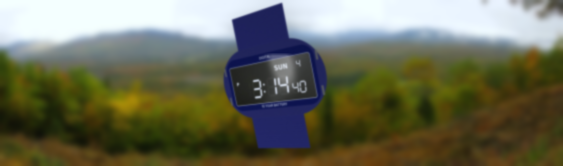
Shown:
3,14,40
